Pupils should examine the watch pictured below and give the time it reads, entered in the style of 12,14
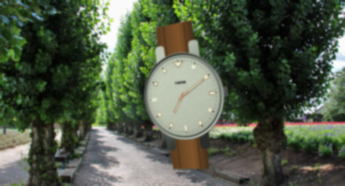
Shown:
7,10
